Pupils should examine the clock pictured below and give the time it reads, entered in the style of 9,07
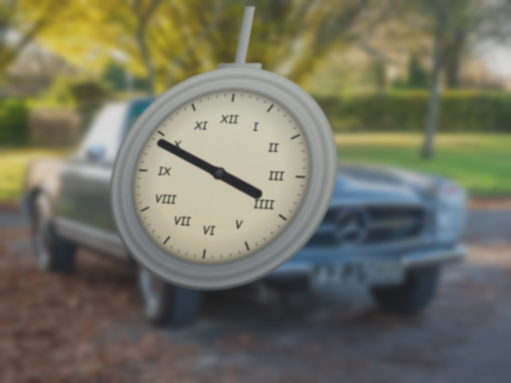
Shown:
3,49
